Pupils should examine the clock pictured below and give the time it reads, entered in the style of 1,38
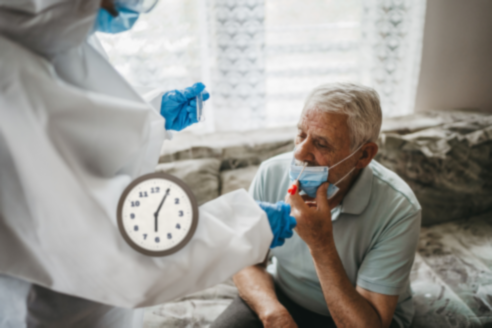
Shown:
6,05
